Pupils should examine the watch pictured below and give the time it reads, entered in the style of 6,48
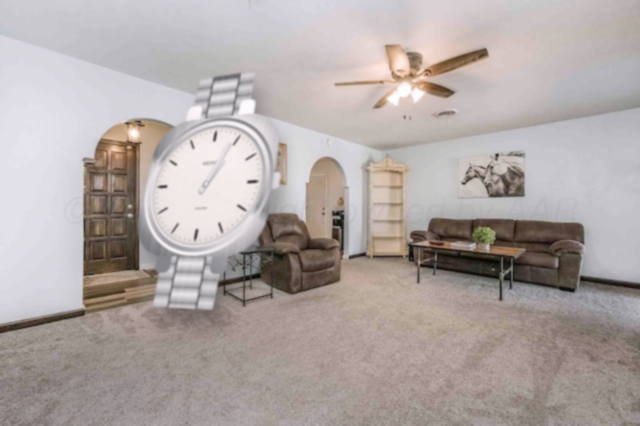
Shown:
1,04
